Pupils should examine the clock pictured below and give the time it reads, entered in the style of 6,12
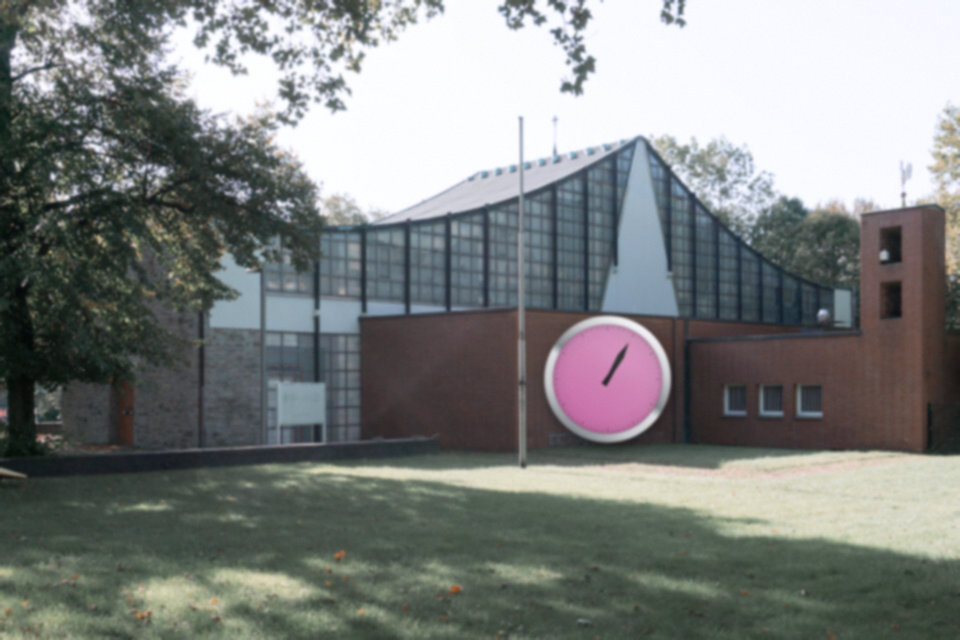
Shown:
1,05
